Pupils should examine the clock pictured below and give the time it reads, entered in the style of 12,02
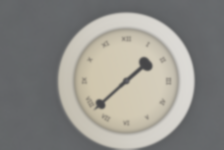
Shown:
1,38
